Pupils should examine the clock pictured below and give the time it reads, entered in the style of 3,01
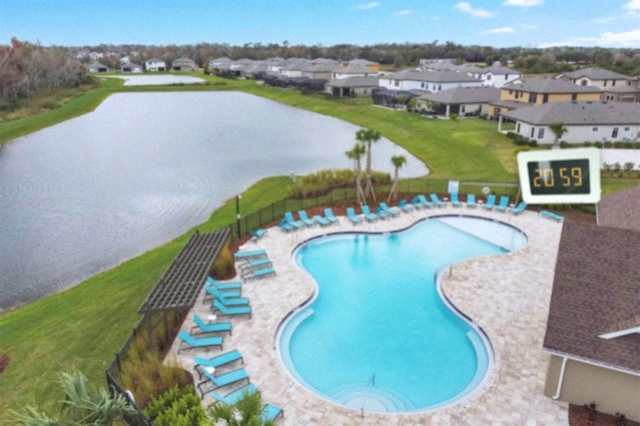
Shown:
20,59
